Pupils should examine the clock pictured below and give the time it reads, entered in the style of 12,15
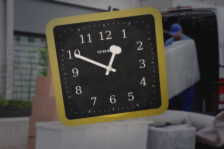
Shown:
12,50
